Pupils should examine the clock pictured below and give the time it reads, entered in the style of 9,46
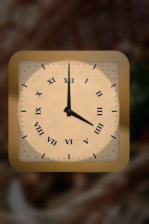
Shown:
4,00
